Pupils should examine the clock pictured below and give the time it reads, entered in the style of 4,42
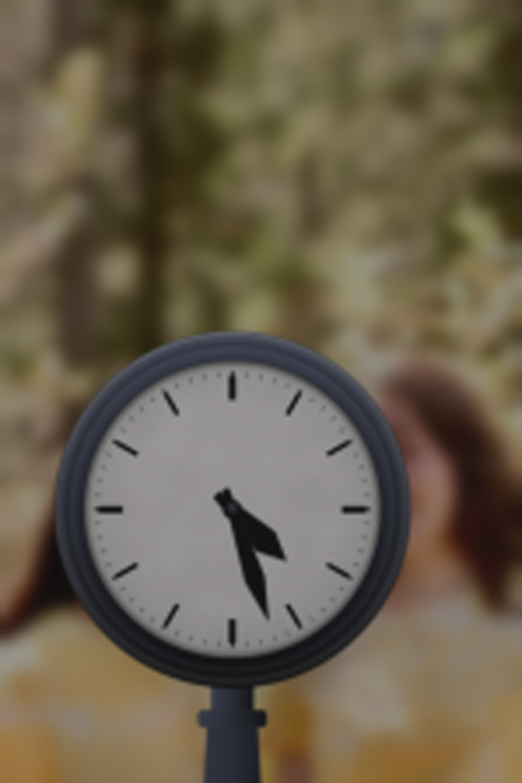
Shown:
4,27
